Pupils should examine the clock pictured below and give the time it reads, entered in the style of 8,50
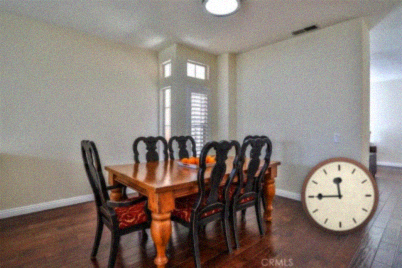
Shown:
11,45
